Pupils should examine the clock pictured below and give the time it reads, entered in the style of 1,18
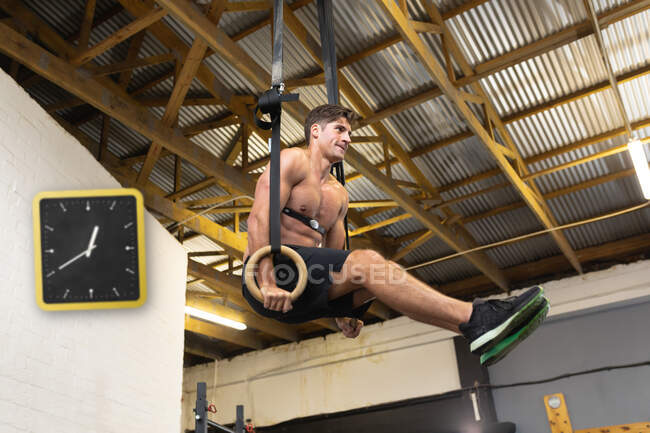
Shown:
12,40
